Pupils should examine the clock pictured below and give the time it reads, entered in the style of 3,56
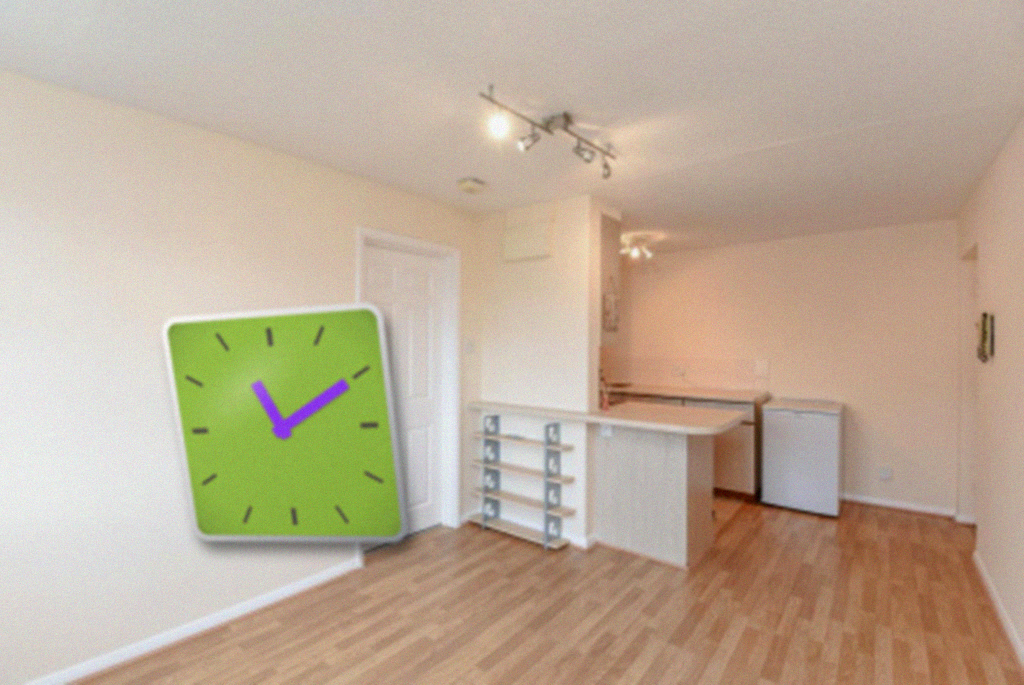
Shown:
11,10
